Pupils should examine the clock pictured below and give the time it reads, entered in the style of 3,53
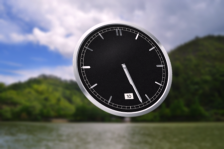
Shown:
5,27
